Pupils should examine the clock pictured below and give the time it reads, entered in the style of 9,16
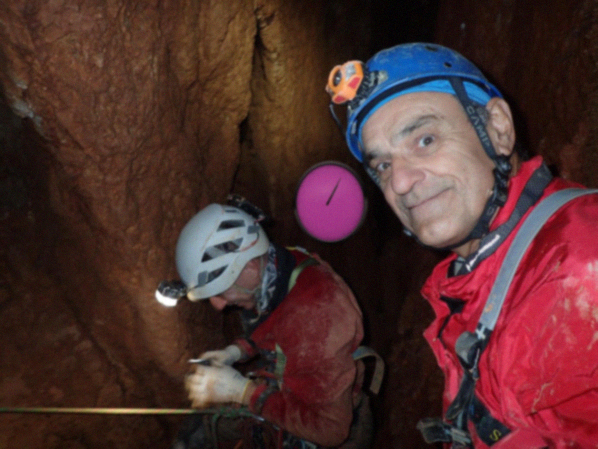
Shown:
1,05
